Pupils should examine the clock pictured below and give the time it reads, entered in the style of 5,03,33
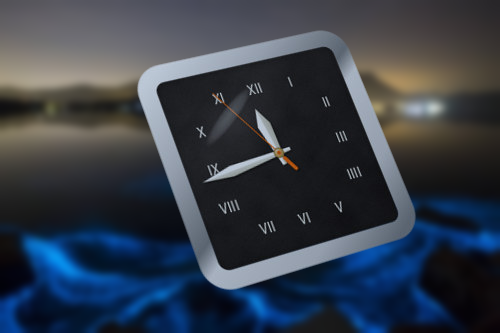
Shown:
11,43,55
